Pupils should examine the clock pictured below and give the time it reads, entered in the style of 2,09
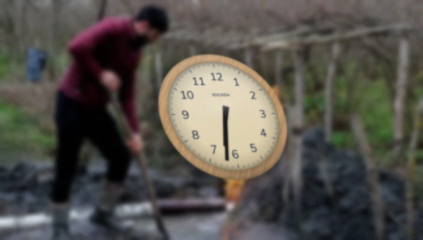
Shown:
6,32
